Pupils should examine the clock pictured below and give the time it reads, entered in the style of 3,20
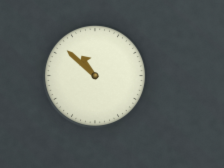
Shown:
10,52
